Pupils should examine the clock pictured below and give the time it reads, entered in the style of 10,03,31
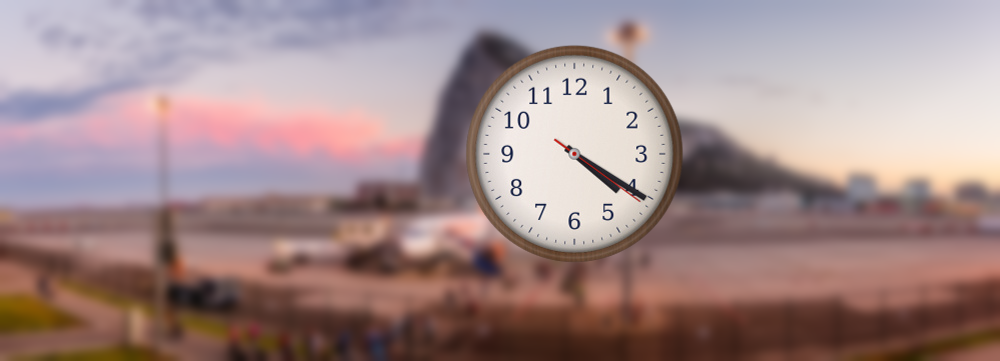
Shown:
4,20,21
